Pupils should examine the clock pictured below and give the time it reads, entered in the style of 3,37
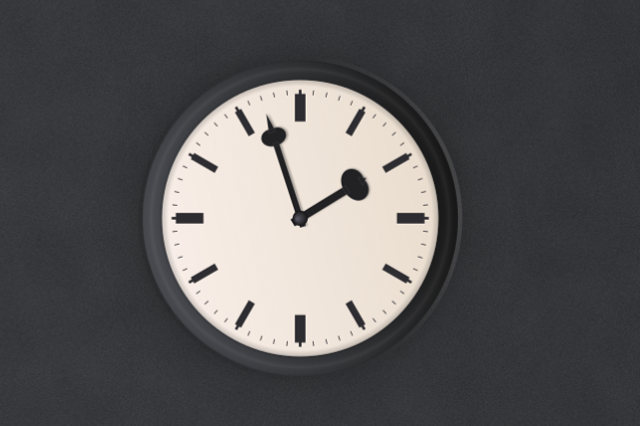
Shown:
1,57
